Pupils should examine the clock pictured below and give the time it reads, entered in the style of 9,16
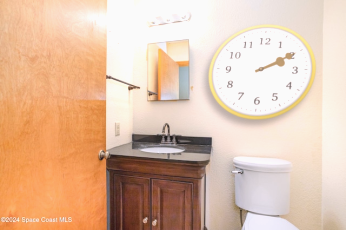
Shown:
2,10
